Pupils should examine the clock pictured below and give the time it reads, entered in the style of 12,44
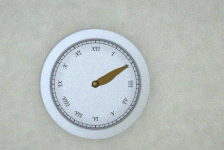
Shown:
2,10
